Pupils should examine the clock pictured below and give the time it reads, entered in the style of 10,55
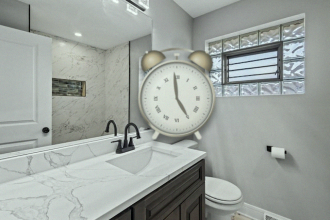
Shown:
4,59
